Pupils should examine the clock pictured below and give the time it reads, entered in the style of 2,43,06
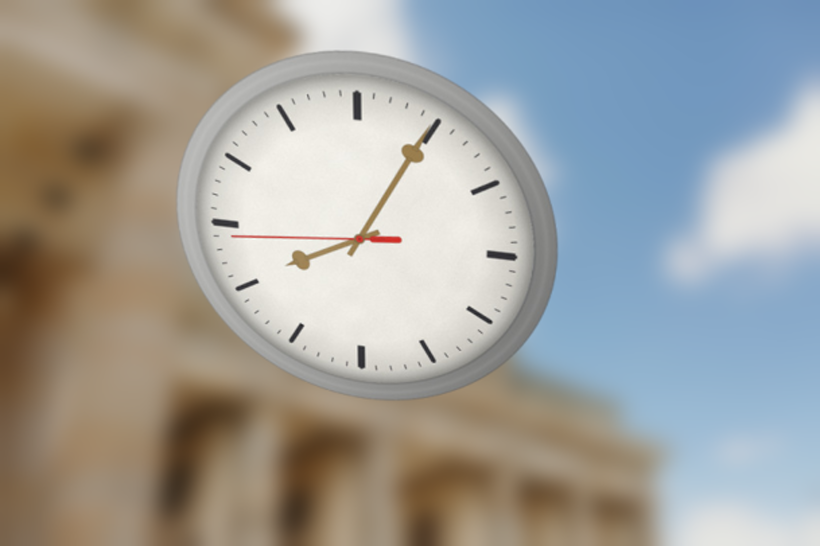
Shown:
8,04,44
